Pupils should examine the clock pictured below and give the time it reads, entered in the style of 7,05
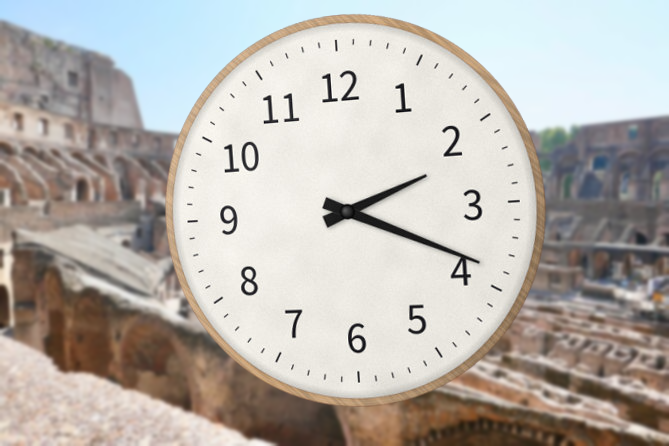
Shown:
2,19
